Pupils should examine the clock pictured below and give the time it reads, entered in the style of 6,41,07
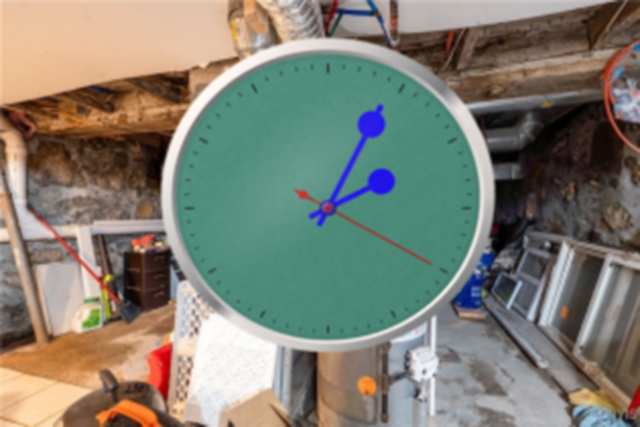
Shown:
2,04,20
